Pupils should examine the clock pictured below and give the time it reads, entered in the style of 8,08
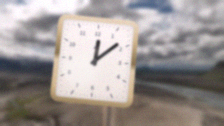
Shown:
12,08
